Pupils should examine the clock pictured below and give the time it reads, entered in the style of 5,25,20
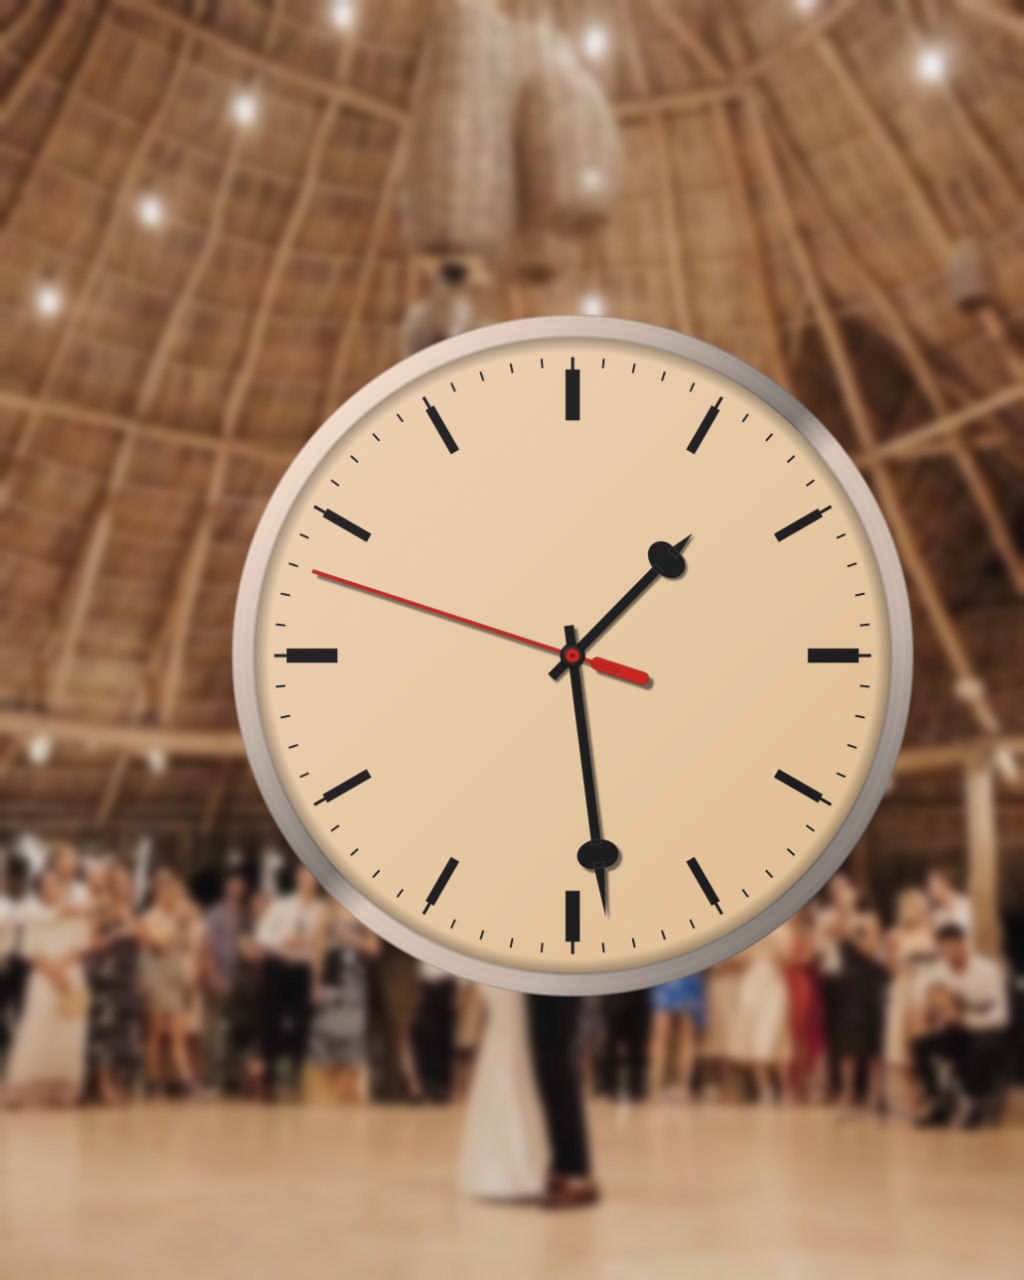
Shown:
1,28,48
